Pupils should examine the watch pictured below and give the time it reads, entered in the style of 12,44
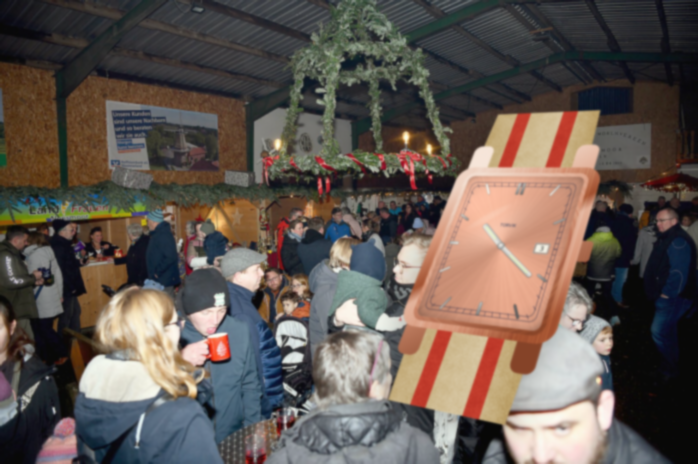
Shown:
10,21
